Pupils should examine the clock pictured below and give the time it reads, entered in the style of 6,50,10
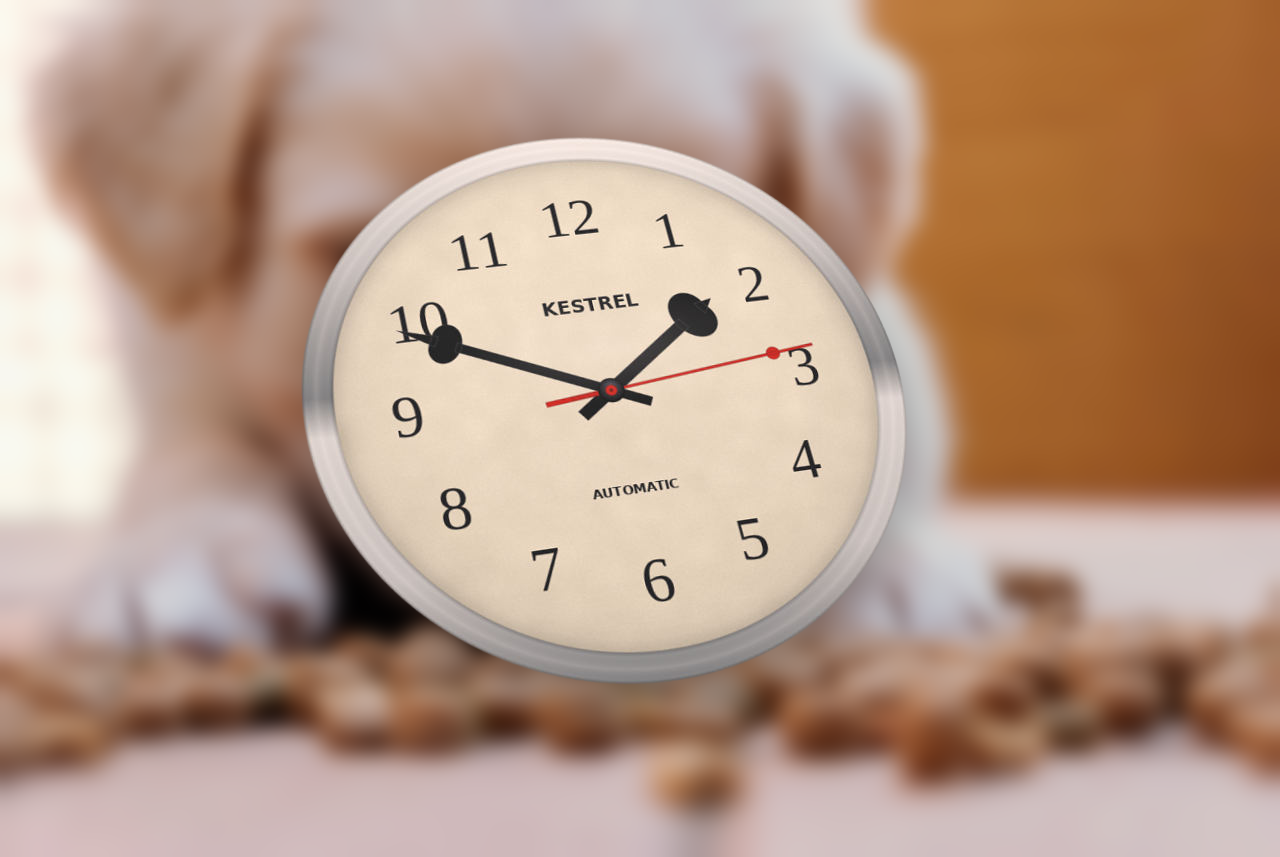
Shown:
1,49,14
